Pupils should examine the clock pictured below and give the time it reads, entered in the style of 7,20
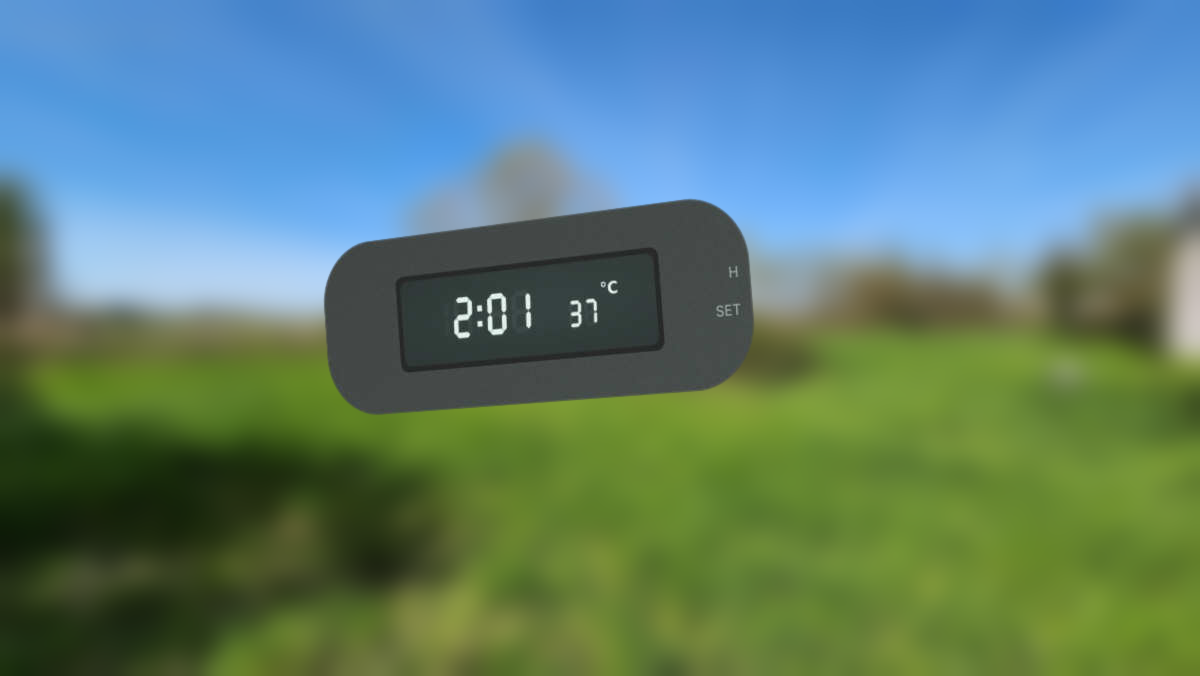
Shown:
2,01
